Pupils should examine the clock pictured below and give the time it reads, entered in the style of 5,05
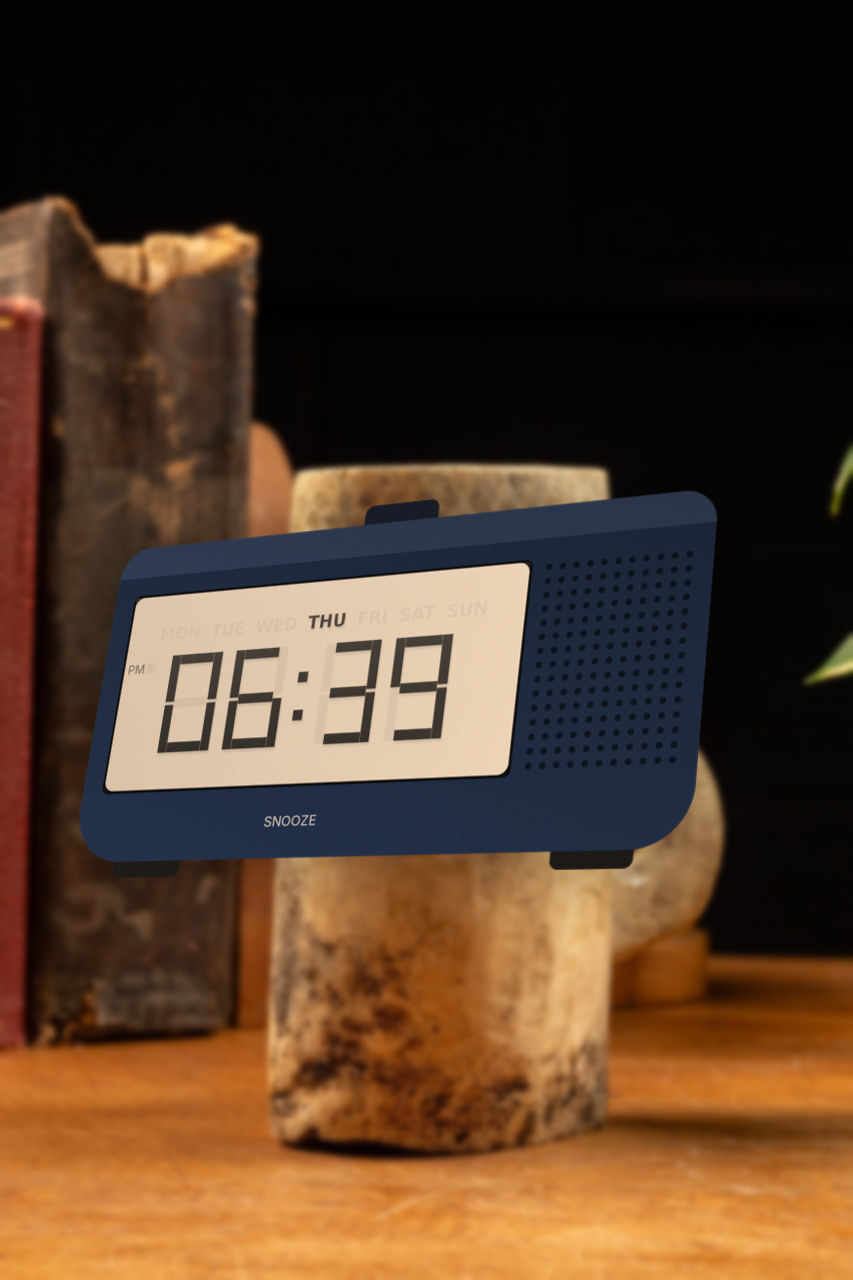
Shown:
6,39
